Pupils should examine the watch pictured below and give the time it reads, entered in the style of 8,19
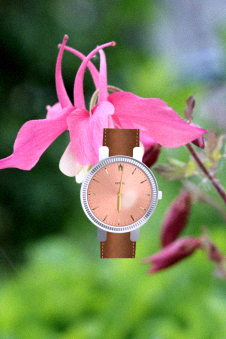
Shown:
6,01
